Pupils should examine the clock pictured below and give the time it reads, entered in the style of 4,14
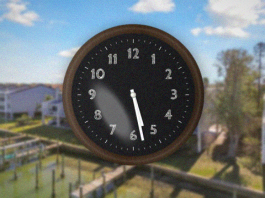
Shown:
5,28
